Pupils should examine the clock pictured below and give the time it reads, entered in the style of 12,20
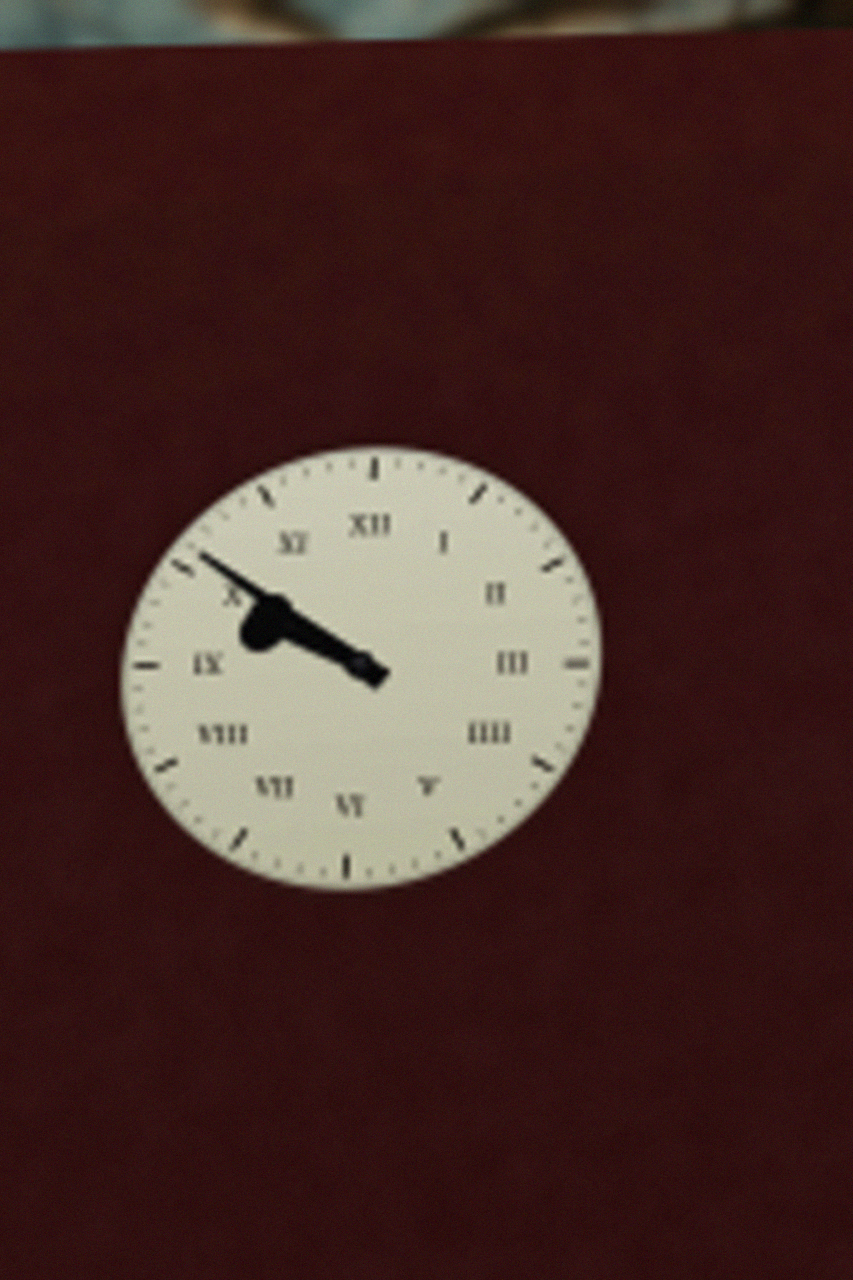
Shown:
9,51
